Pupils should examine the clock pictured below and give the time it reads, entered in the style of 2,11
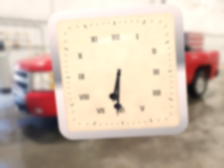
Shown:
6,31
